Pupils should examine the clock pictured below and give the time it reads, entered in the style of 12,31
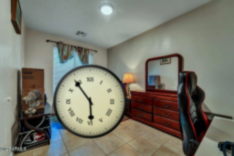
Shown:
5,54
